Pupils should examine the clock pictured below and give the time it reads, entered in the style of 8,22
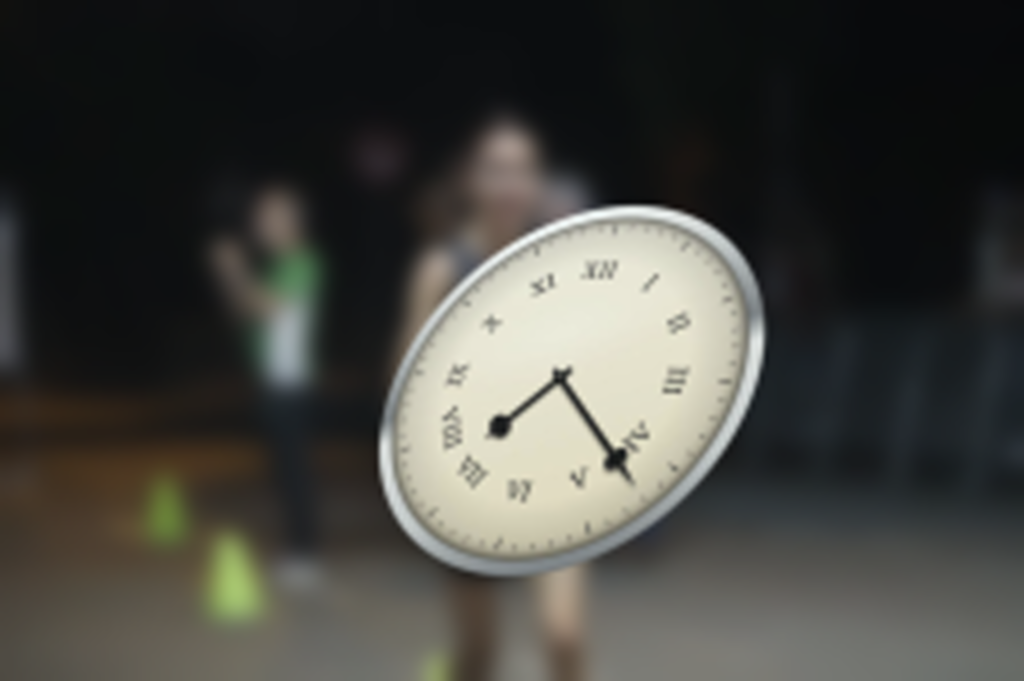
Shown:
7,22
